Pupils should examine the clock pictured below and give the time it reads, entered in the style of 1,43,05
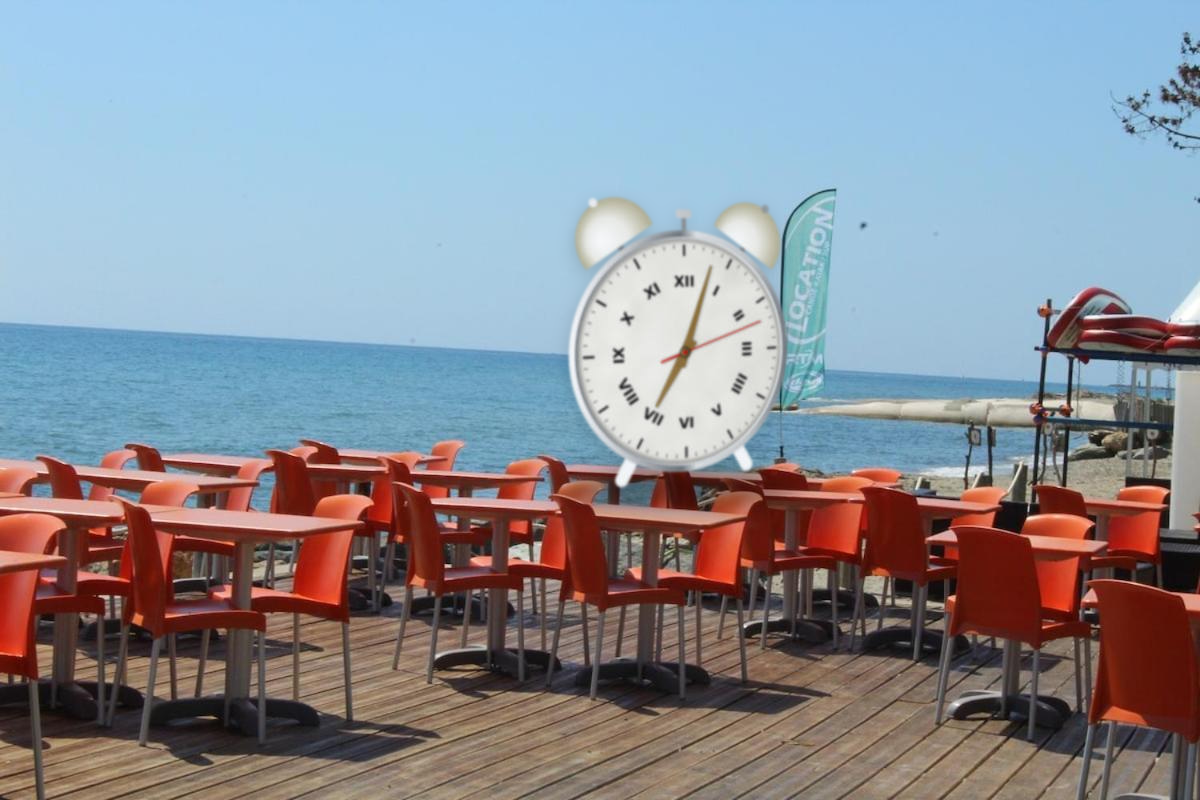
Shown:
7,03,12
